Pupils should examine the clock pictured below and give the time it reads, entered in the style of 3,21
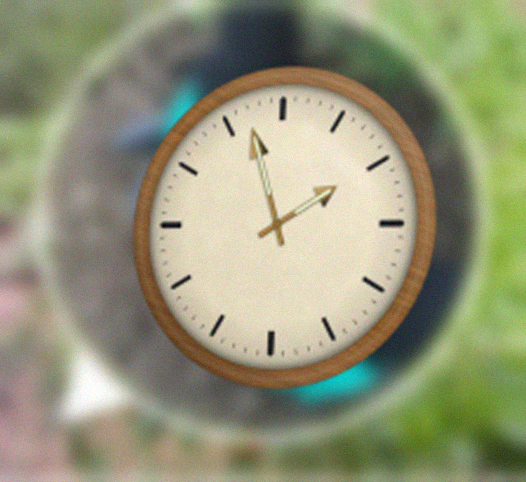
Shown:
1,57
